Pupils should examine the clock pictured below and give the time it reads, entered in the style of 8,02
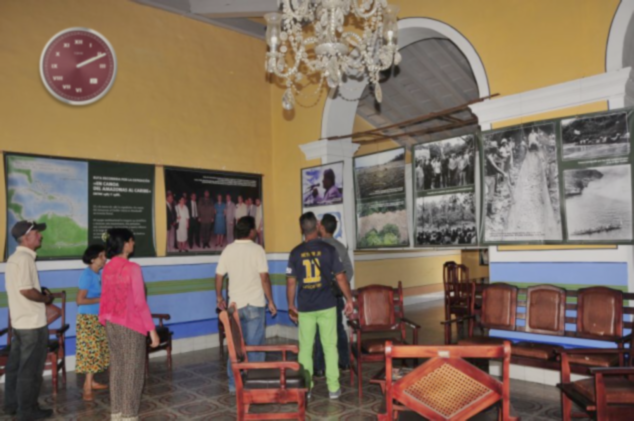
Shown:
2,11
